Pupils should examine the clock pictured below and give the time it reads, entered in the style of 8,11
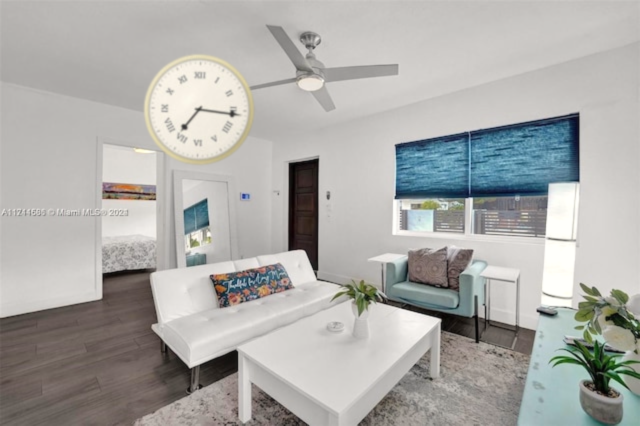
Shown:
7,16
